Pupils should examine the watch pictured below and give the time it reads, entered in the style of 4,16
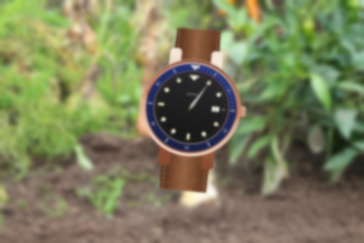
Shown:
1,05
